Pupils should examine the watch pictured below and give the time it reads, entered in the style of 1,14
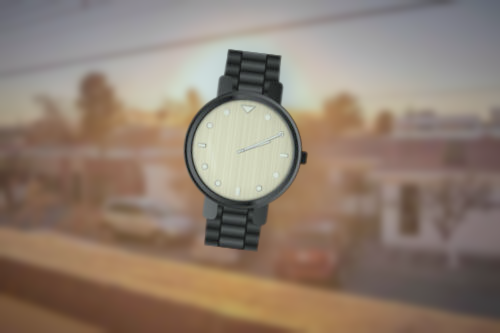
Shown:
2,10
